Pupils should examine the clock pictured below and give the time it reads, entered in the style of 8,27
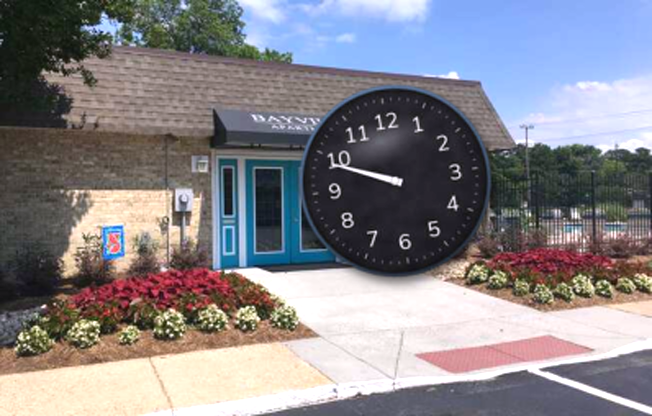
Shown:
9,49
